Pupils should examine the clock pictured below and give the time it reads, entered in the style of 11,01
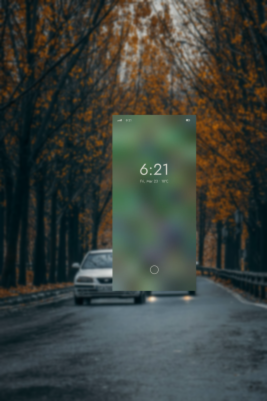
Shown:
6,21
